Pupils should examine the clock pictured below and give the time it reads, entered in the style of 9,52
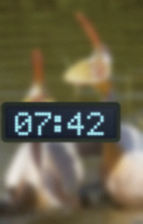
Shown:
7,42
